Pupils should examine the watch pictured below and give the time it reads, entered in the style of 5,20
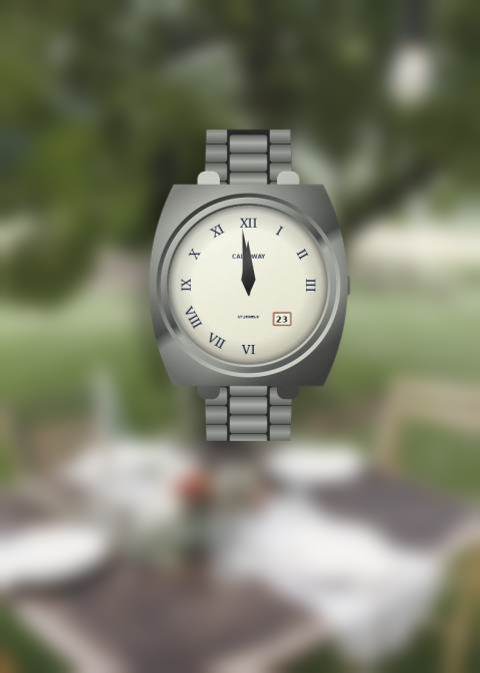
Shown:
11,59
